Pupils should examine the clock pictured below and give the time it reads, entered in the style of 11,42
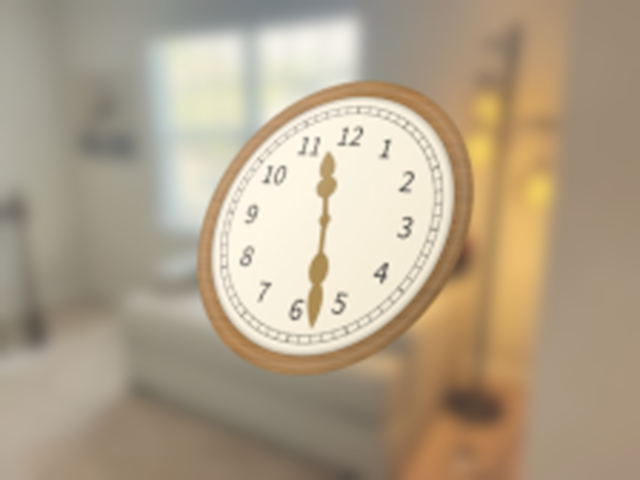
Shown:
11,28
